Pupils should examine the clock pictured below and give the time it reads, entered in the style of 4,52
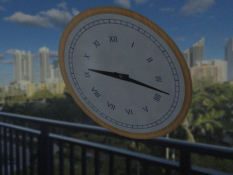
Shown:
9,18
